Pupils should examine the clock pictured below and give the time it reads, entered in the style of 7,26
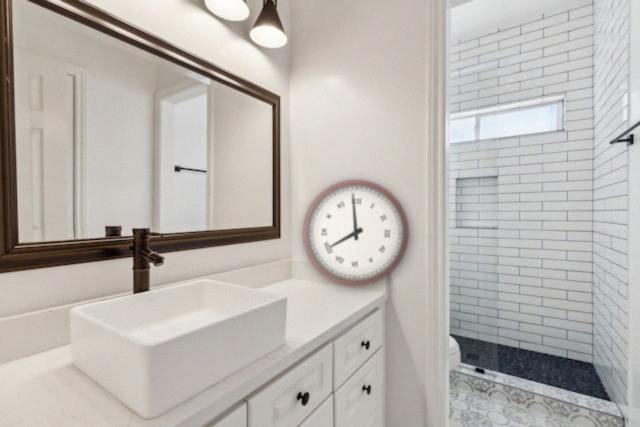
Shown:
7,59
